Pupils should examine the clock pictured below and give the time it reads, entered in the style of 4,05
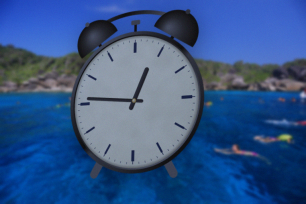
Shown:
12,46
